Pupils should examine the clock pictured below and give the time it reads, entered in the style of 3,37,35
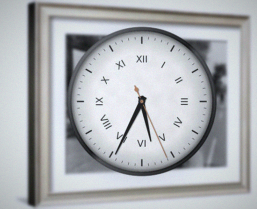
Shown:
5,34,26
